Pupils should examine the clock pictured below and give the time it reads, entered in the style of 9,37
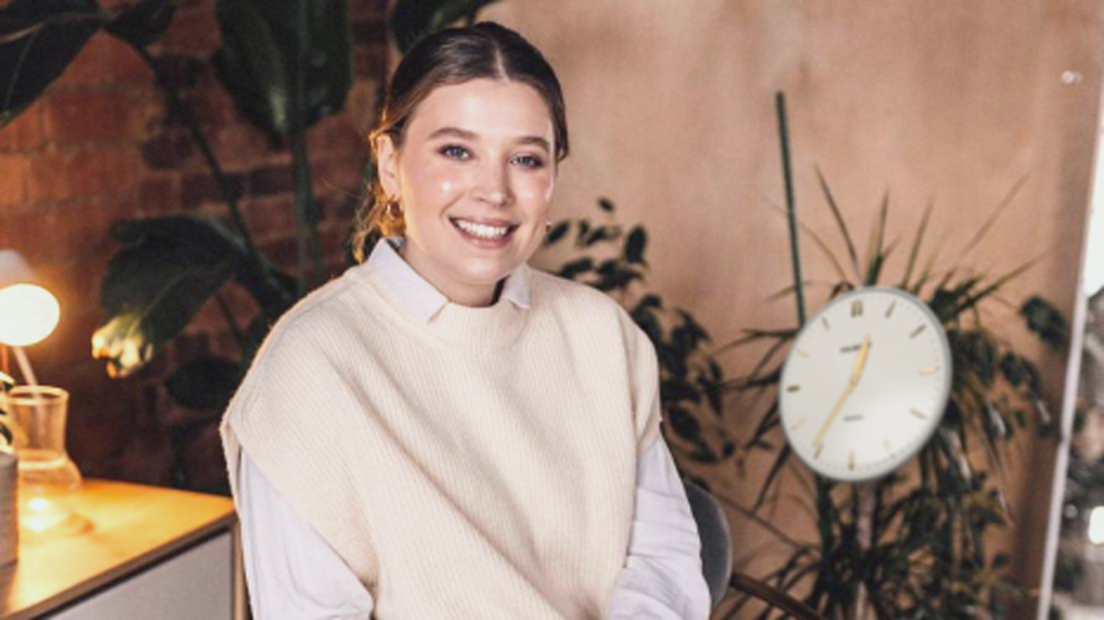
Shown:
12,36
